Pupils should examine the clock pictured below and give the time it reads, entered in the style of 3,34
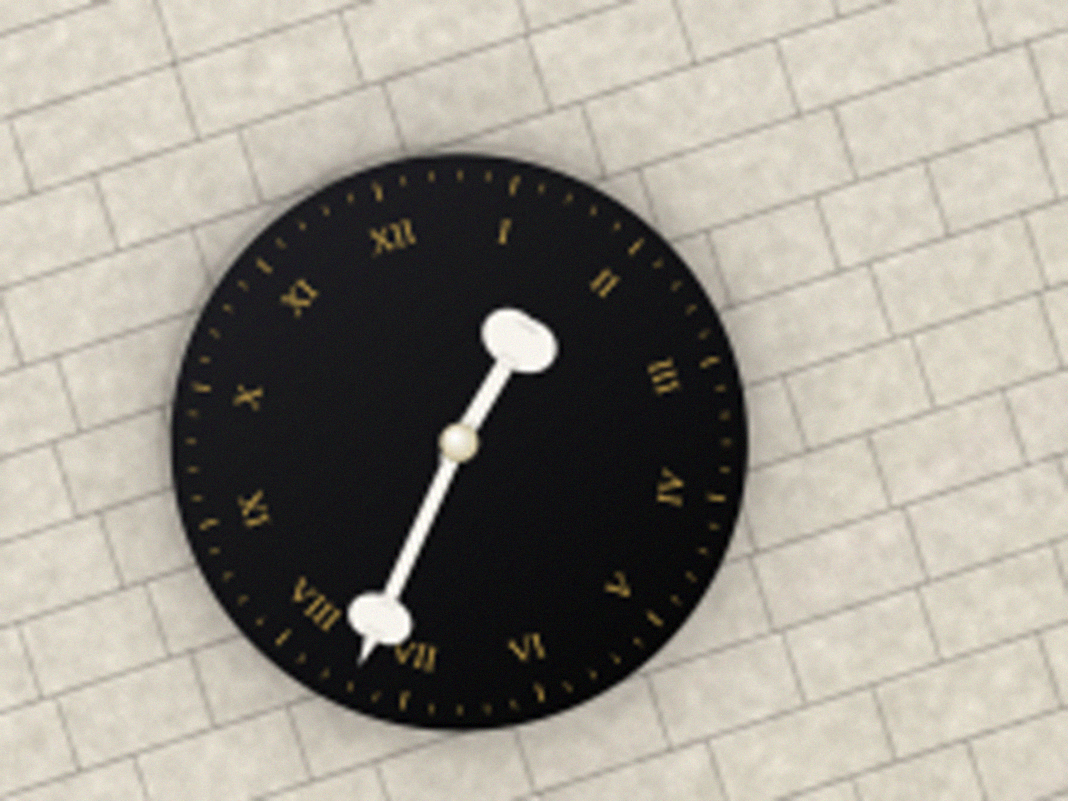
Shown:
1,37
